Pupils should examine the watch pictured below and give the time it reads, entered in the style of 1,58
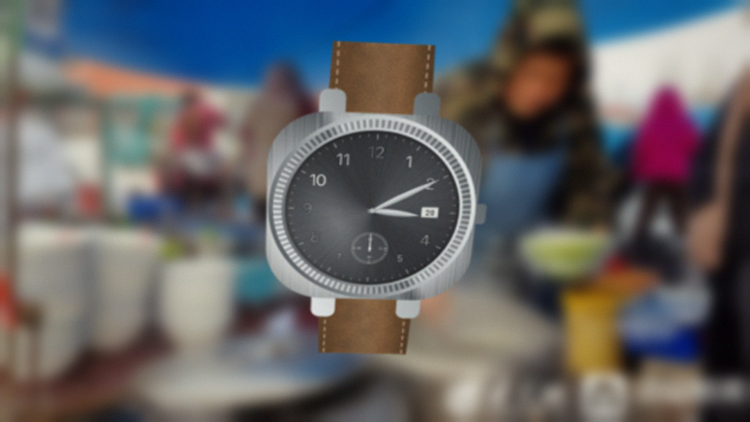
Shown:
3,10
